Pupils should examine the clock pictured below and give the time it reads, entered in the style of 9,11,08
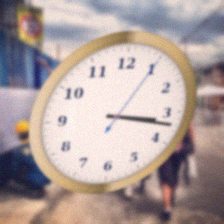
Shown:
3,17,05
